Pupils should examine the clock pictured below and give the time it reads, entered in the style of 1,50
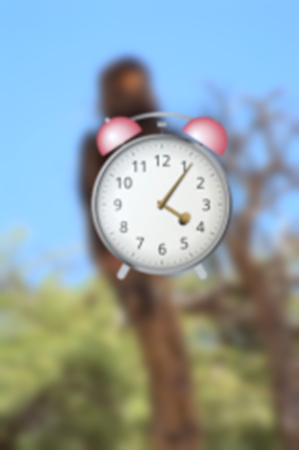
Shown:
4,06
